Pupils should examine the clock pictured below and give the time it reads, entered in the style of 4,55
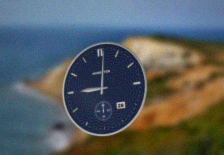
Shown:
9,01
